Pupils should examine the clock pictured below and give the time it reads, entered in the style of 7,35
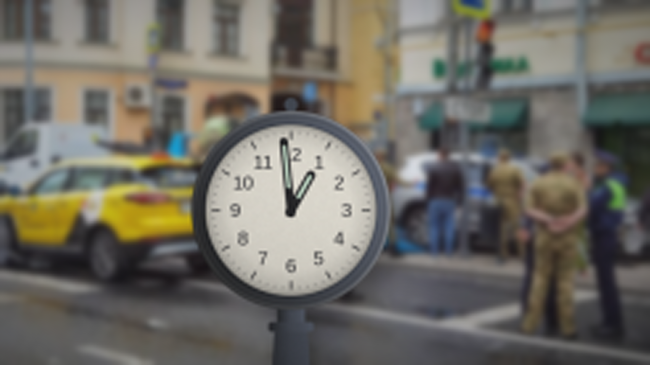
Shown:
12,59
